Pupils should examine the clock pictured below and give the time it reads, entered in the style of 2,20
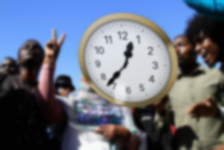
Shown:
12,37
